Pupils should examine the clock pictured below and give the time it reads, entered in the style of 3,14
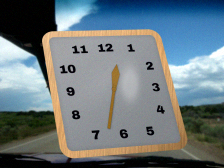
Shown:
12,33
